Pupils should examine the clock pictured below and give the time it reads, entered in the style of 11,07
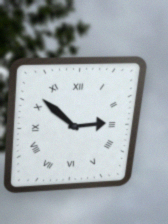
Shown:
2,52
